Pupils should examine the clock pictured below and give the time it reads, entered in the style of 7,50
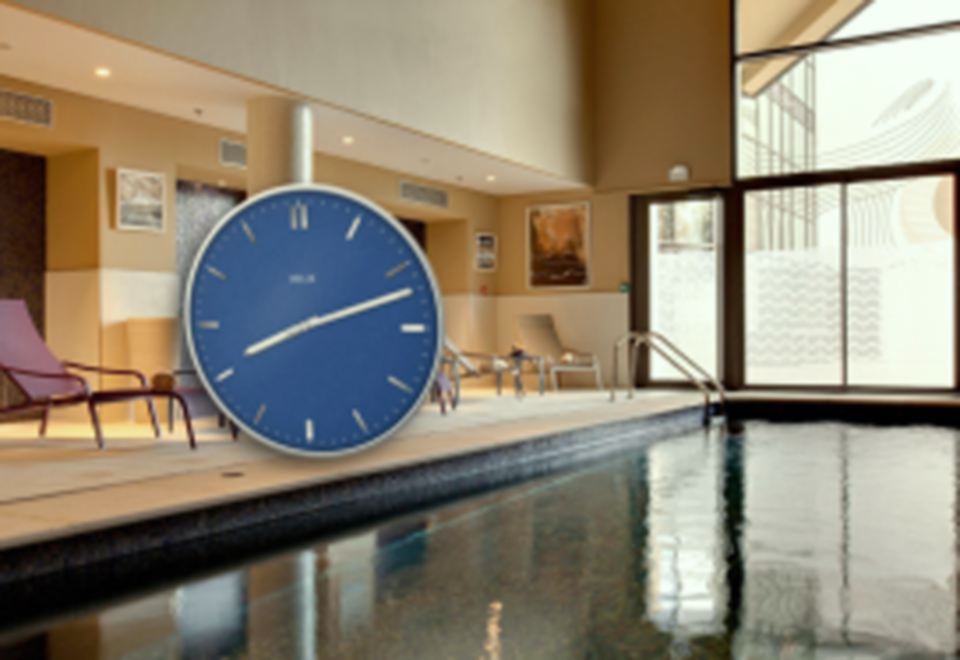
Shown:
8,12
